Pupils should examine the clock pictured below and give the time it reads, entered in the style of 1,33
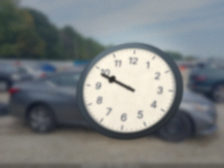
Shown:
9,49
